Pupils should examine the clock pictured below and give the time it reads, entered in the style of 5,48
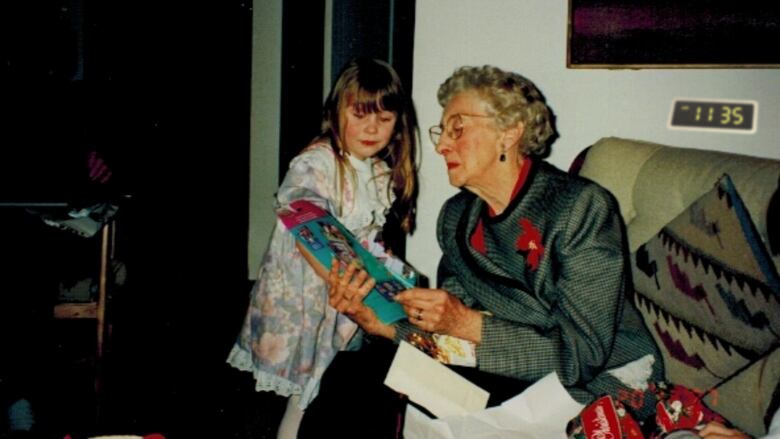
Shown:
11,35
